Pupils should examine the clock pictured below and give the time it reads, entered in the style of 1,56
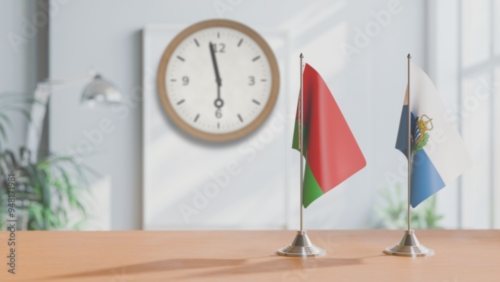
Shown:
5,58
